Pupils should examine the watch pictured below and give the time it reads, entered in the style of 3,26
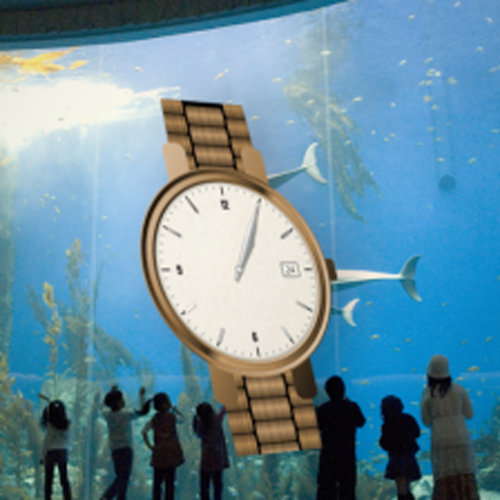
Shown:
1,05
